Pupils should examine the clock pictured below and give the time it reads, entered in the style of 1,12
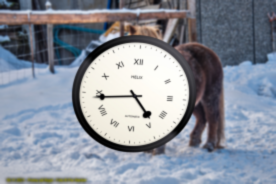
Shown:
4,44
